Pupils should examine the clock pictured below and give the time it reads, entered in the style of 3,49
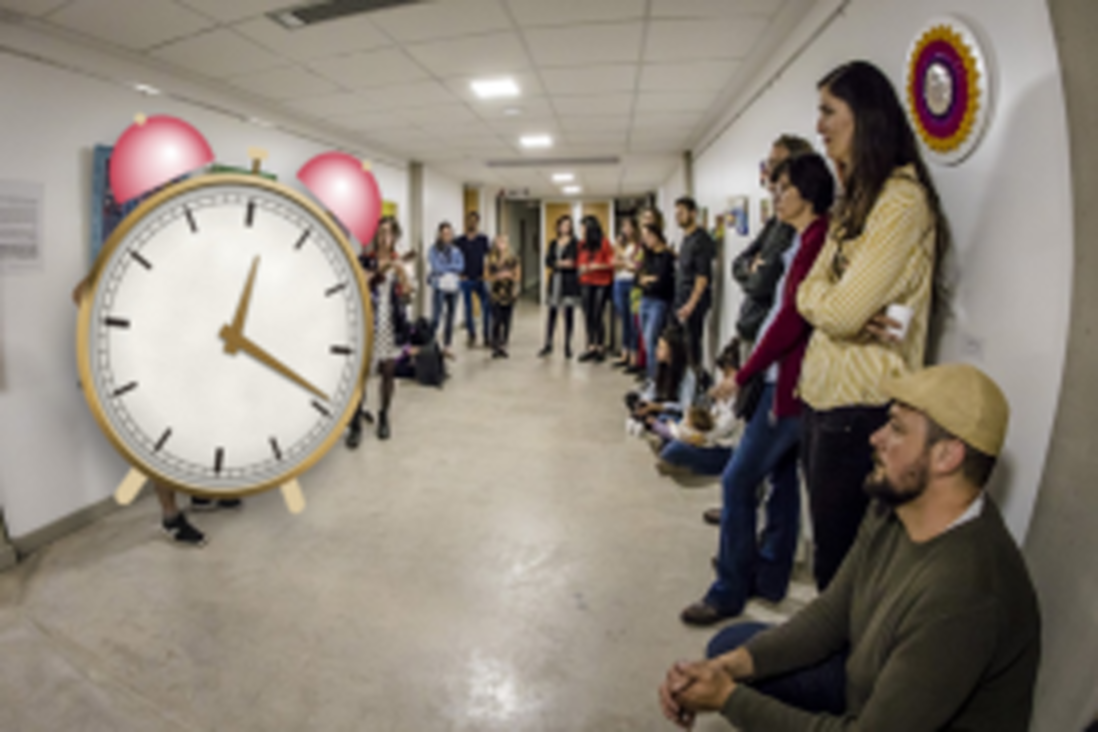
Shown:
12,19
